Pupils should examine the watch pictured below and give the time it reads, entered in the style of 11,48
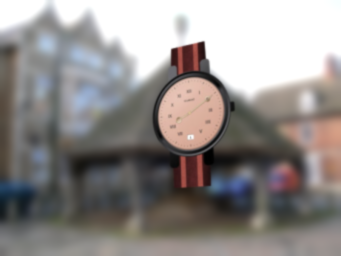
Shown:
8,10
